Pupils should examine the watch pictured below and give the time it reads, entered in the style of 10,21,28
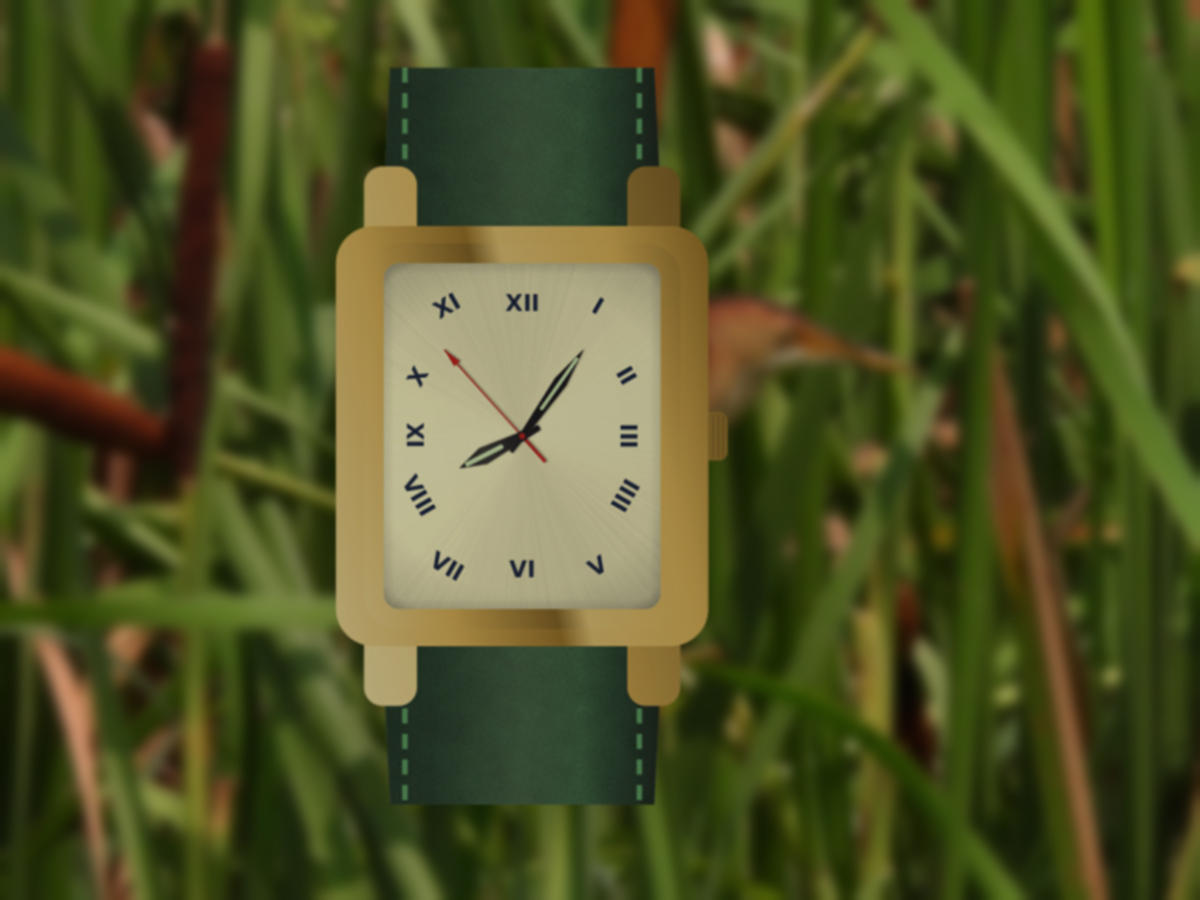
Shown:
8,05,53
